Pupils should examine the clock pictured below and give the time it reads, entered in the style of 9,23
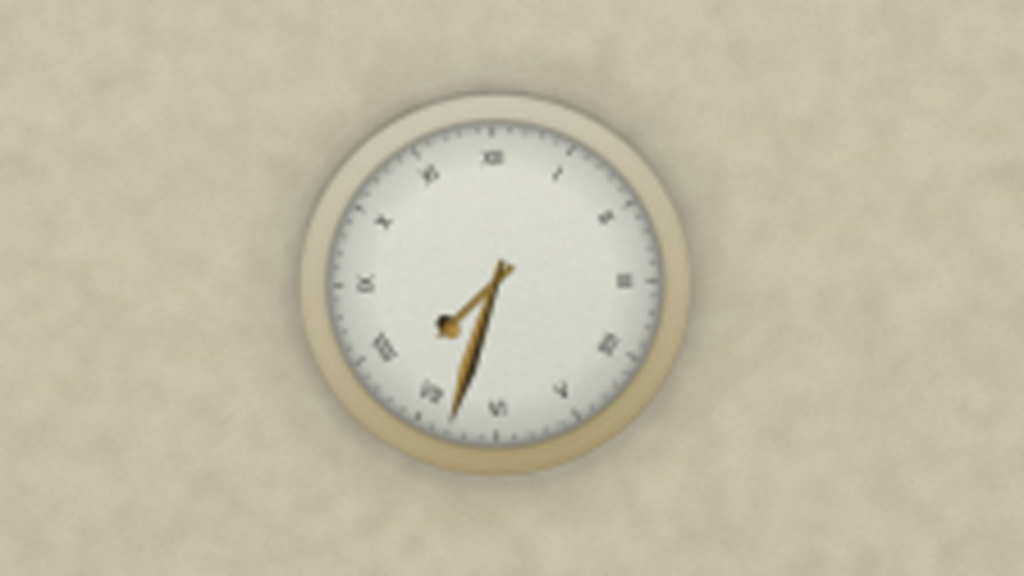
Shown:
7,33
